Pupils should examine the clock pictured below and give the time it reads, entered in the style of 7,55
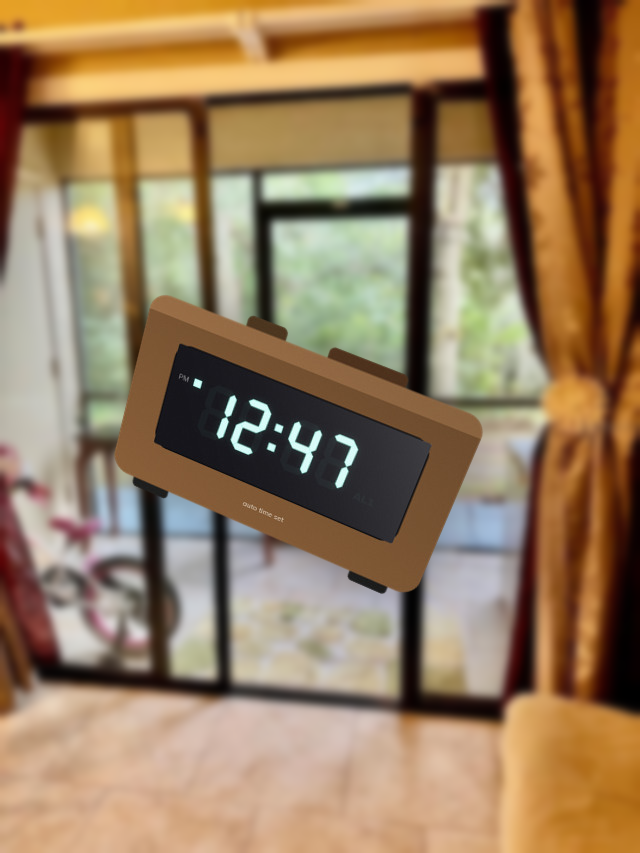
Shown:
12,47
